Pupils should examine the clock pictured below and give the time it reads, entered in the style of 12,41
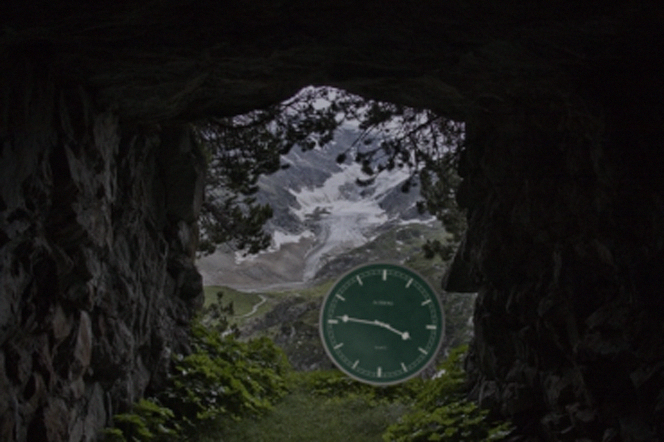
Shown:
3,46
